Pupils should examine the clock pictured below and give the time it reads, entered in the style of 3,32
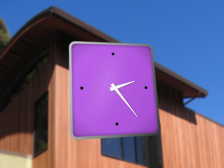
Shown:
2,24
